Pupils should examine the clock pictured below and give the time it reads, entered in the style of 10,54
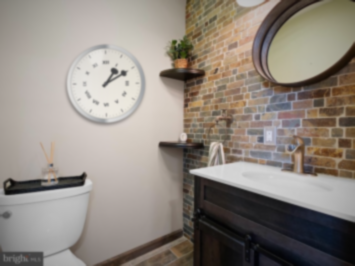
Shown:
1,10
